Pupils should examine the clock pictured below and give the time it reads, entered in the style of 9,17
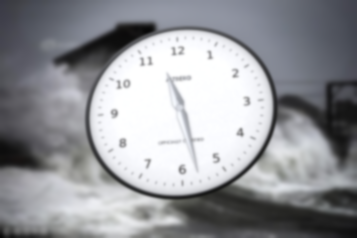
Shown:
11,28
